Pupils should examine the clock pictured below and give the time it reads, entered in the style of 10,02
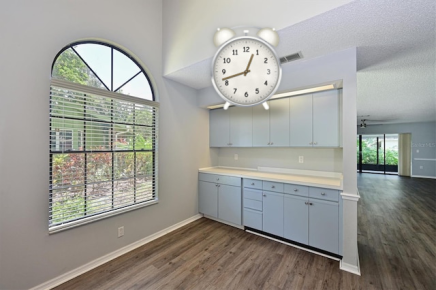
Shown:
12,42
